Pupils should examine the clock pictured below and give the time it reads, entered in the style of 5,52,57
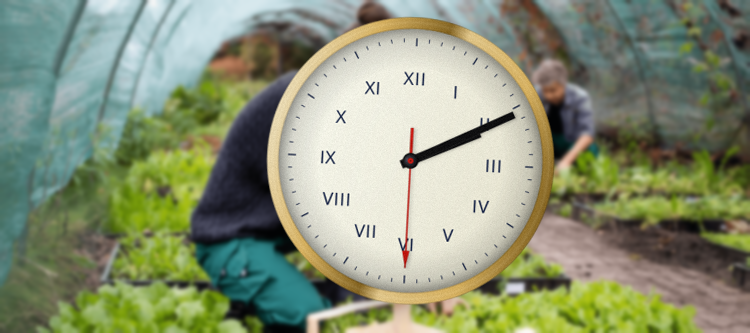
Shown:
2,10,30
